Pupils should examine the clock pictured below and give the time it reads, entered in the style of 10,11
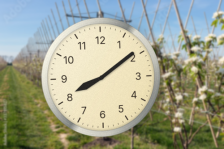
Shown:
8,09
